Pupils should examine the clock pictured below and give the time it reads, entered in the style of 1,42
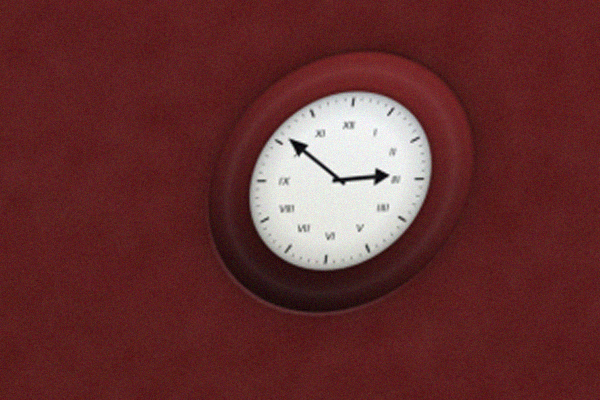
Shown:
2,51
